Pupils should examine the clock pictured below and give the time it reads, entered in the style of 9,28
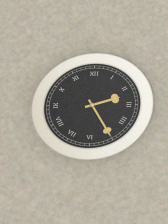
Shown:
2,25
